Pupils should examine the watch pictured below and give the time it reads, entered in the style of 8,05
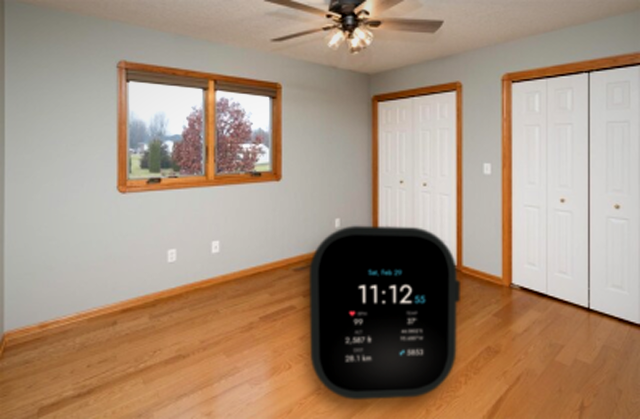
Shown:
11,12
